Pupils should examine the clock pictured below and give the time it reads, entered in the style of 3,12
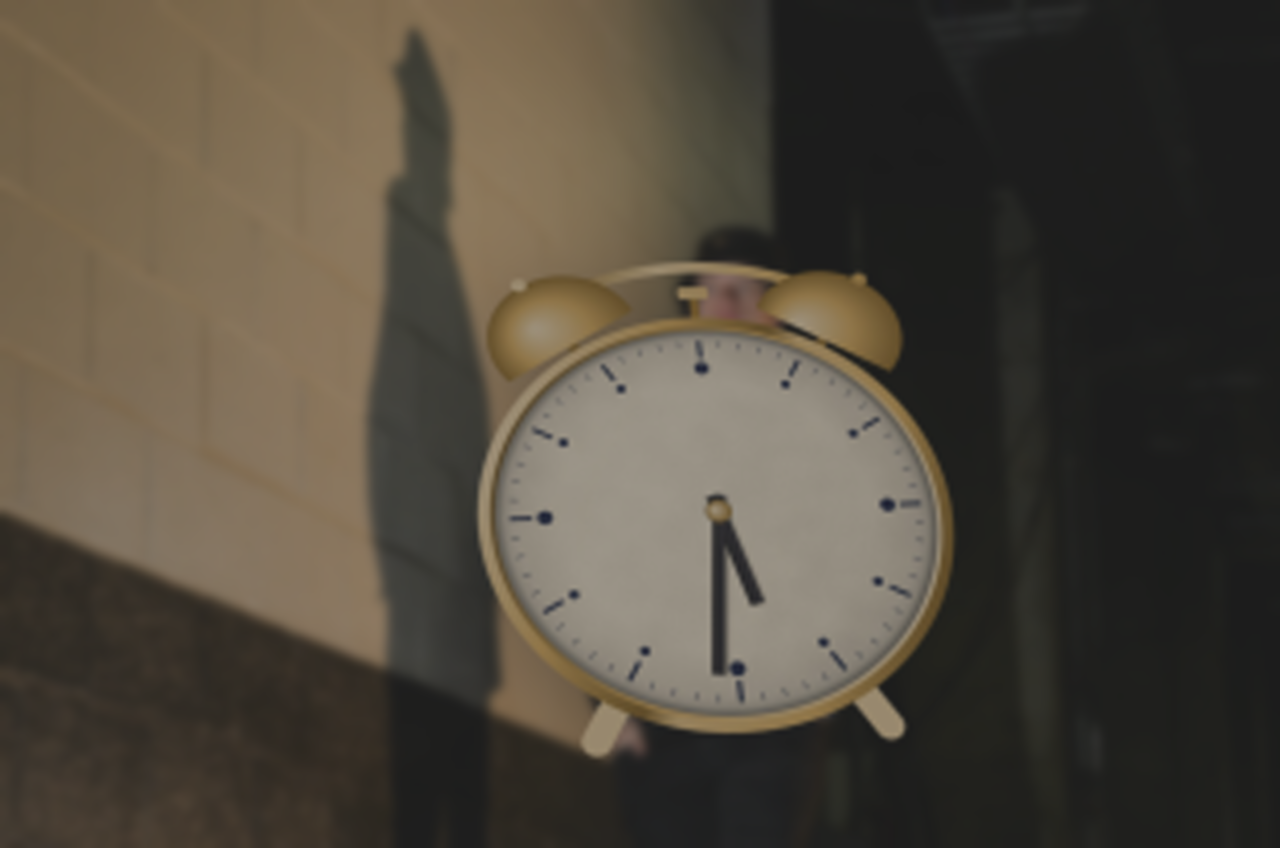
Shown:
5,31
